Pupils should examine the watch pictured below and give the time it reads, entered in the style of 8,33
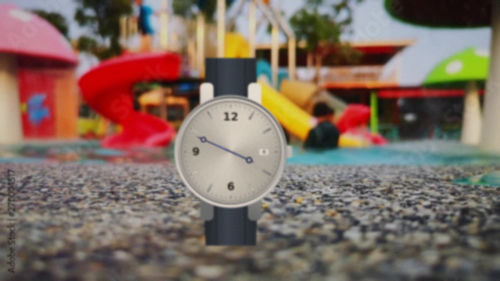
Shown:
3,49
